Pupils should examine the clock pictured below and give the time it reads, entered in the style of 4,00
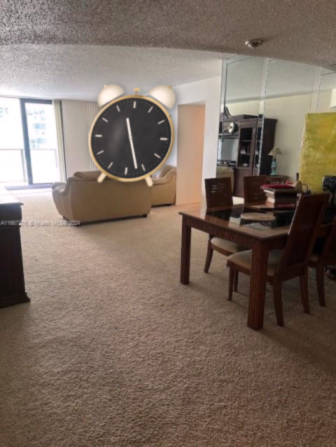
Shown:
11,27
